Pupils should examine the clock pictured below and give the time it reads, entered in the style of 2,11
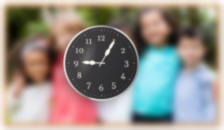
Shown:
9,05
